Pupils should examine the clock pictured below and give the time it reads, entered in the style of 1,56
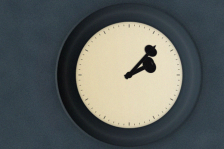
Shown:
2,07
